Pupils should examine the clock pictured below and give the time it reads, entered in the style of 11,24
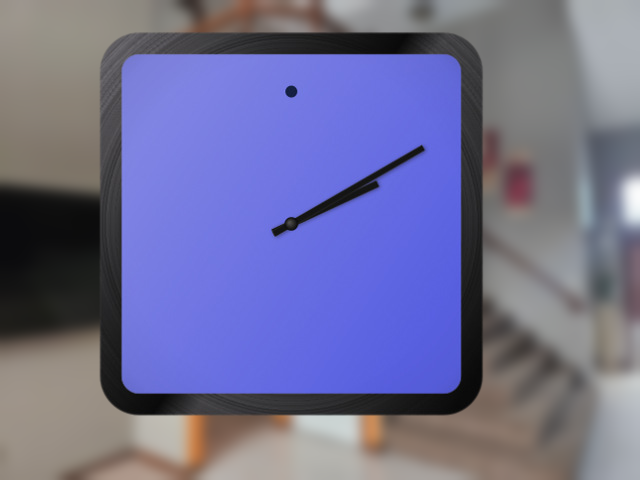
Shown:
2,10
